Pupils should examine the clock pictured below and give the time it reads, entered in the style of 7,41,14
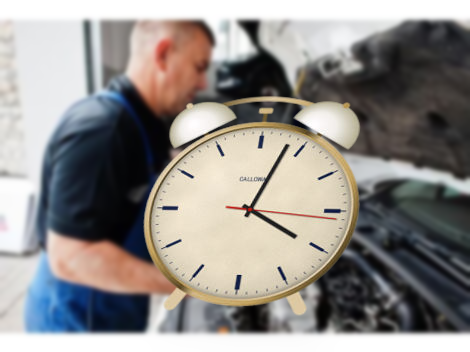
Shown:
4,03,16
